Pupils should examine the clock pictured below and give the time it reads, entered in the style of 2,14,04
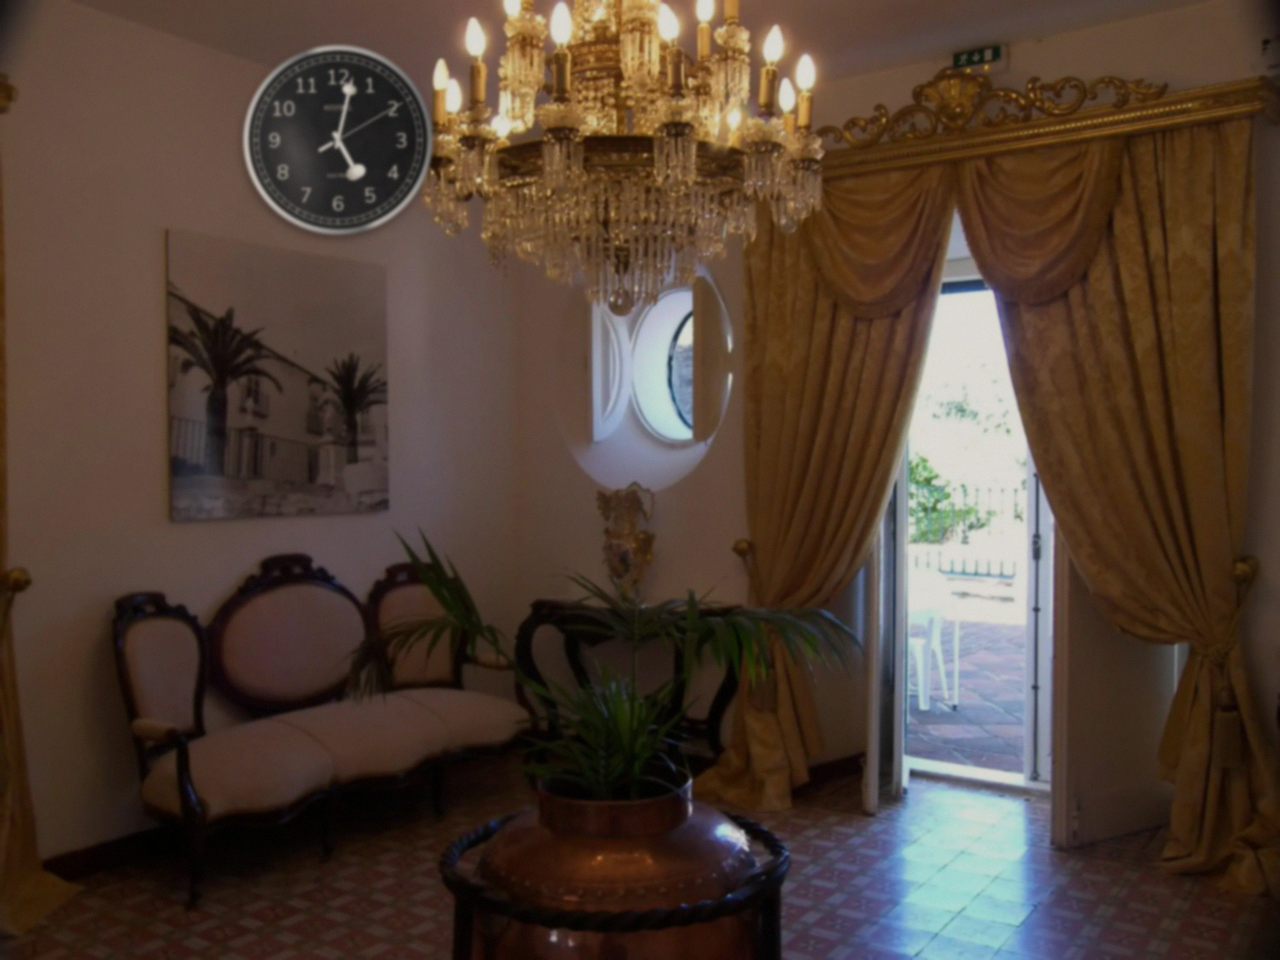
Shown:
5,02,10
